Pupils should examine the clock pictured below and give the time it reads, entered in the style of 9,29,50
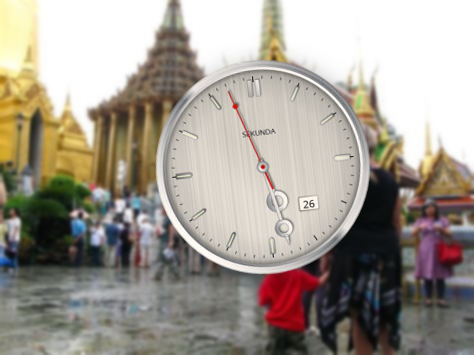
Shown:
5,27,57
